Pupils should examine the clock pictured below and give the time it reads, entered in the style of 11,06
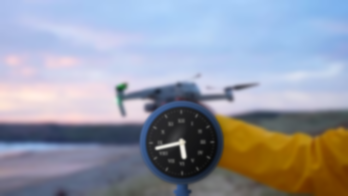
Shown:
5,43
